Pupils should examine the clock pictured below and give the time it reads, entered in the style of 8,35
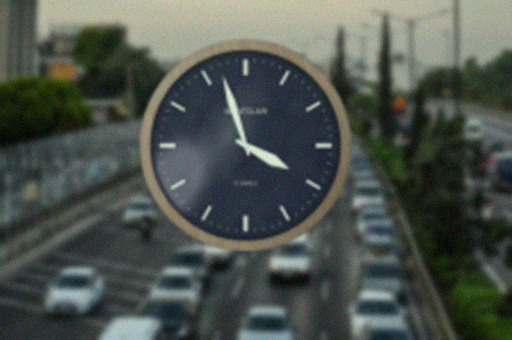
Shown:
3,57
